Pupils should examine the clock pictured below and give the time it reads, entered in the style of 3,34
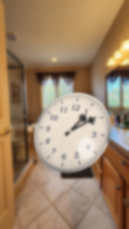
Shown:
1,09
